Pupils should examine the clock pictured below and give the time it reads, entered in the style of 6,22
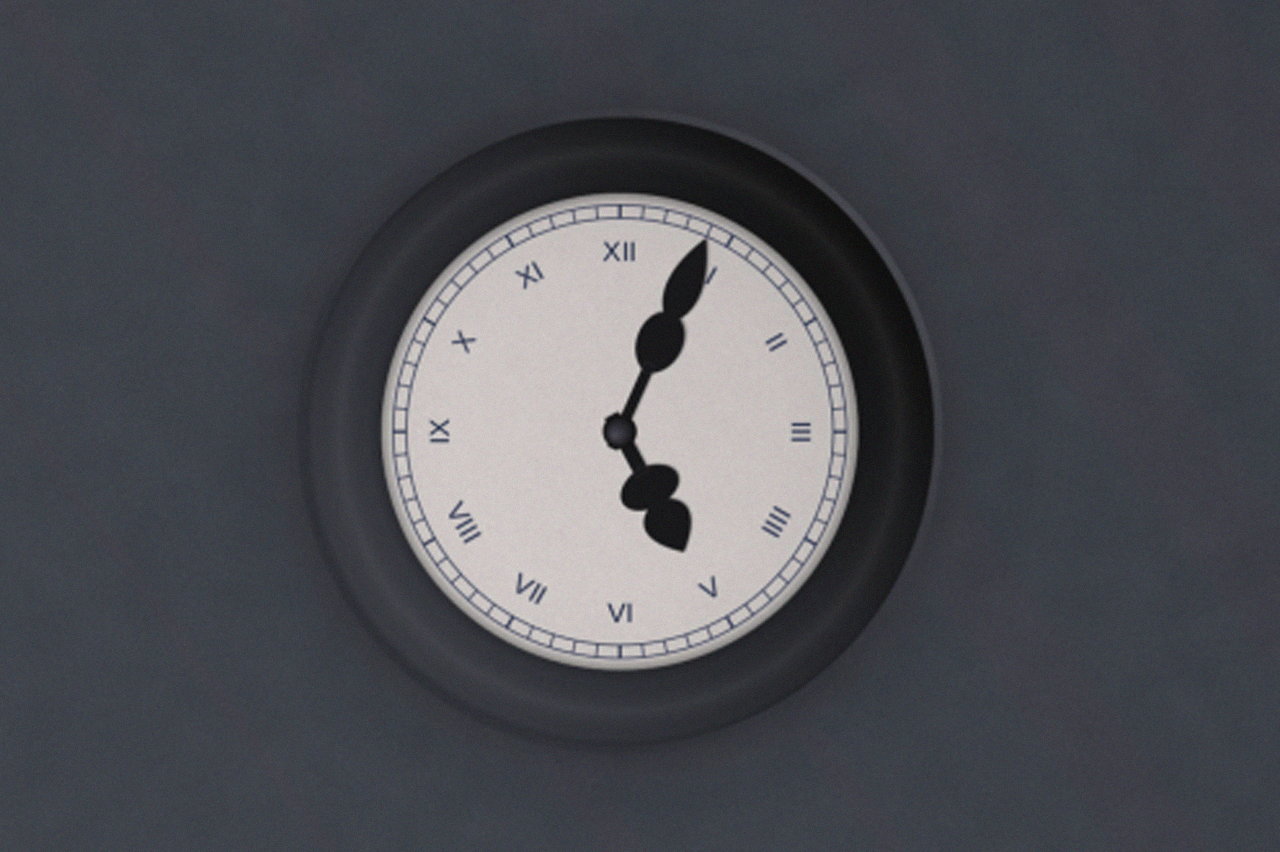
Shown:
5,04
